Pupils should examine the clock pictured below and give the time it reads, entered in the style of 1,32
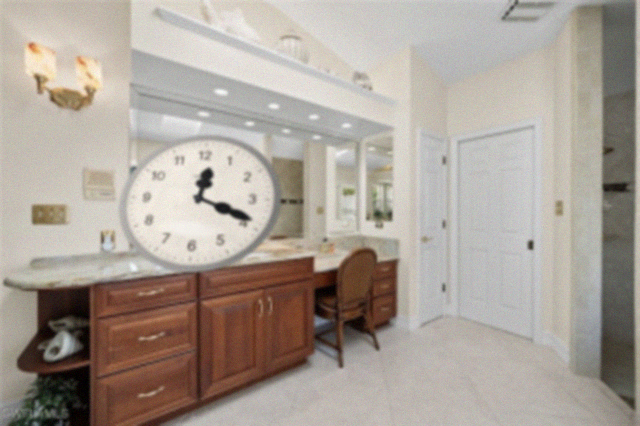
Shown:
12,19
